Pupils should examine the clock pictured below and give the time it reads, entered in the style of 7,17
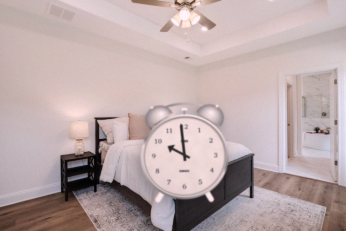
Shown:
9,59
